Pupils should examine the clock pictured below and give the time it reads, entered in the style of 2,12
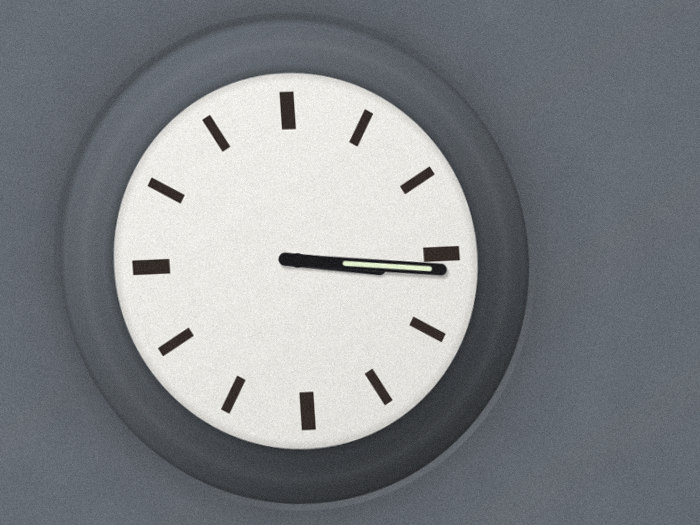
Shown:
3,16
